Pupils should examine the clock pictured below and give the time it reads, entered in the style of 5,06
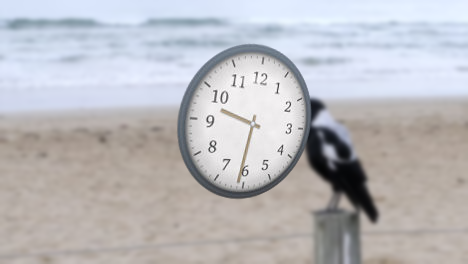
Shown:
9,31
